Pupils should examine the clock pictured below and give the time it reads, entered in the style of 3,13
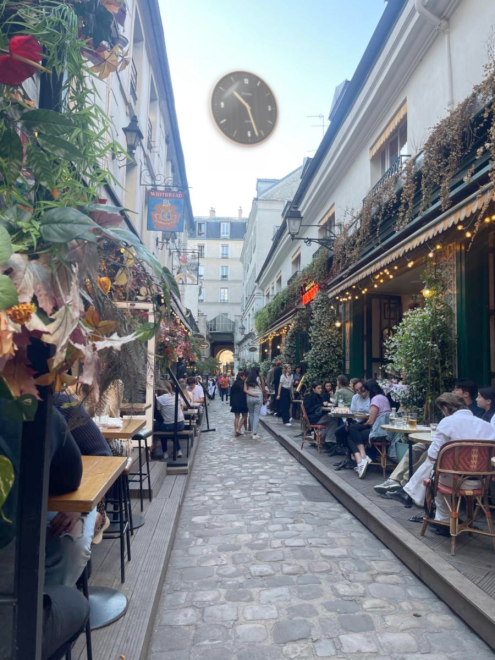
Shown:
10,27
